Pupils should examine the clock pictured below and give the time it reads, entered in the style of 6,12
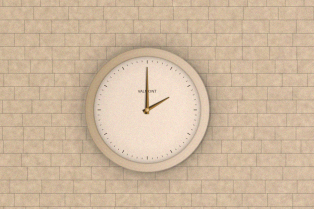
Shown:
2,00
